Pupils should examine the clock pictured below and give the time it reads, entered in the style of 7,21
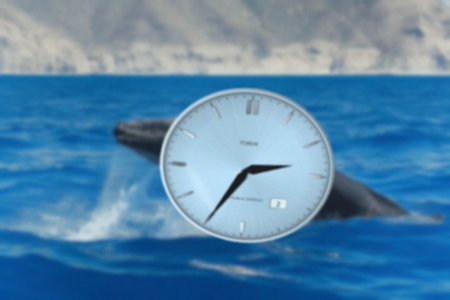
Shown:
2,35
